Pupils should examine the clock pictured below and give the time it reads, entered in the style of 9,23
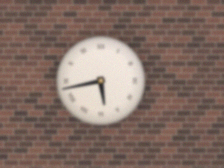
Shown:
5,43
